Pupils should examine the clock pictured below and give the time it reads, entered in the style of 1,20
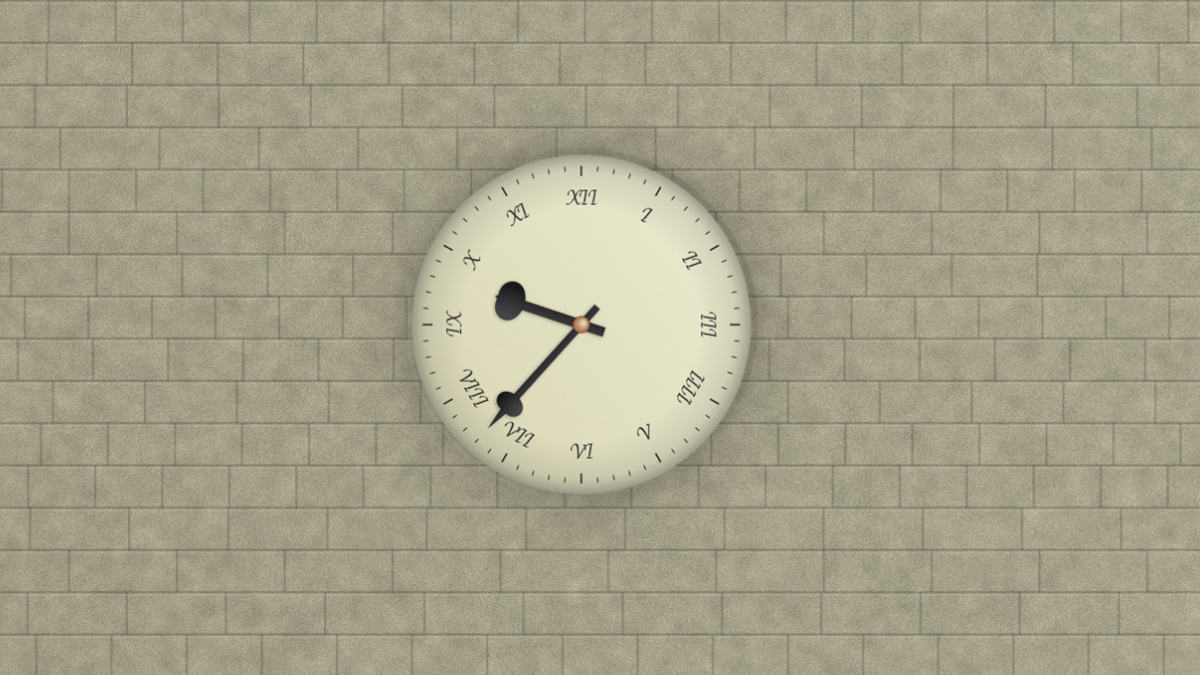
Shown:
9,37
